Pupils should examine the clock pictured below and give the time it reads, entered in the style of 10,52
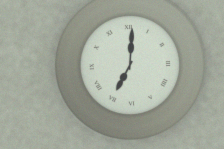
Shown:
7,01
